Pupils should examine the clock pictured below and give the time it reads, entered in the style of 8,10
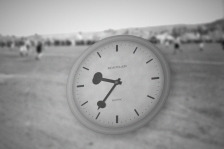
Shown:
9,36
